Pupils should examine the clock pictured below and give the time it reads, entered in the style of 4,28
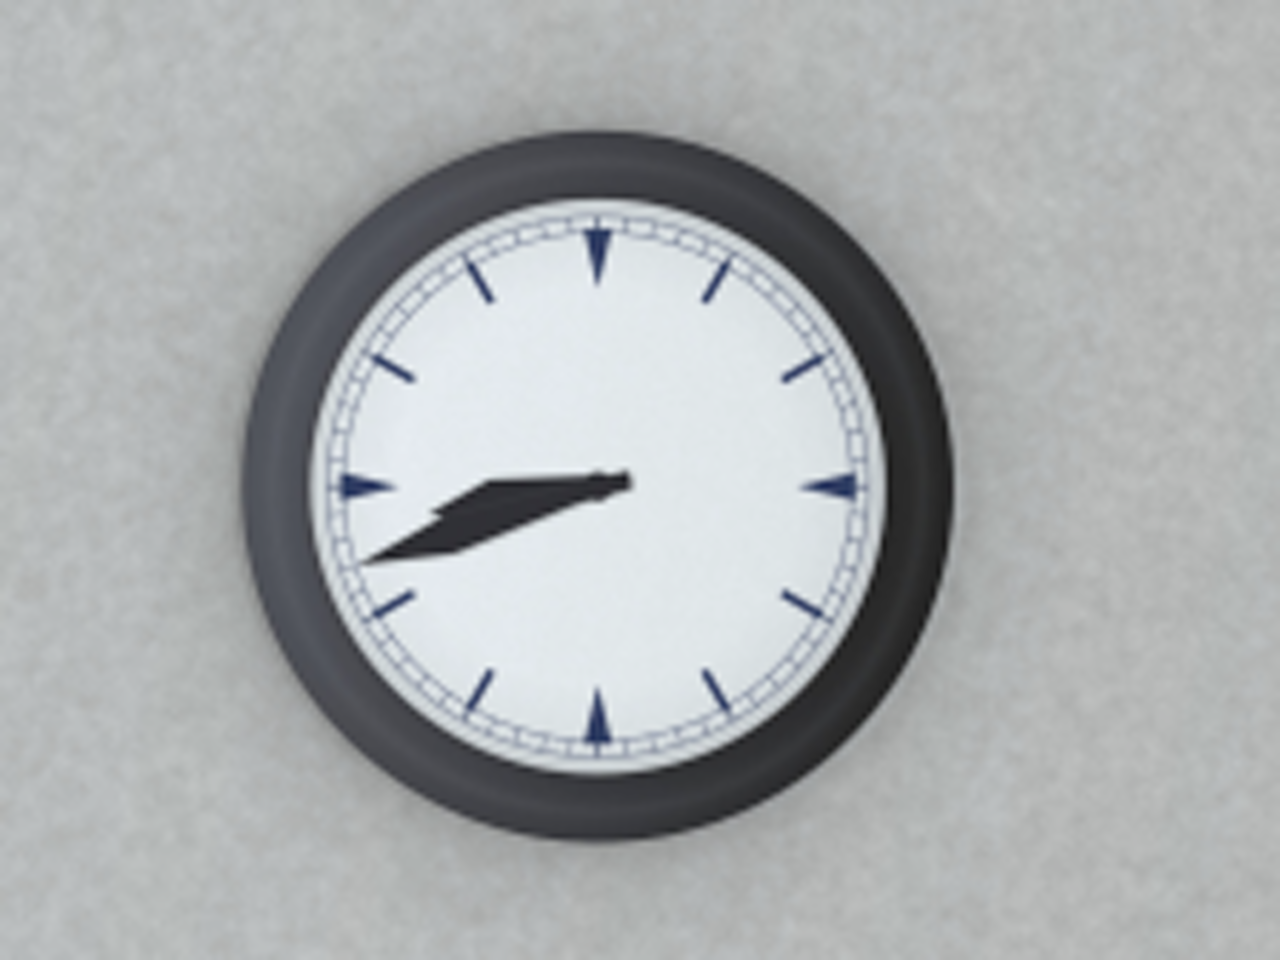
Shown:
8,42
